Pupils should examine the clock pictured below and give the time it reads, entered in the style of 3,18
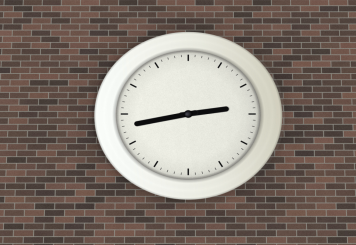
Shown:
2,43
